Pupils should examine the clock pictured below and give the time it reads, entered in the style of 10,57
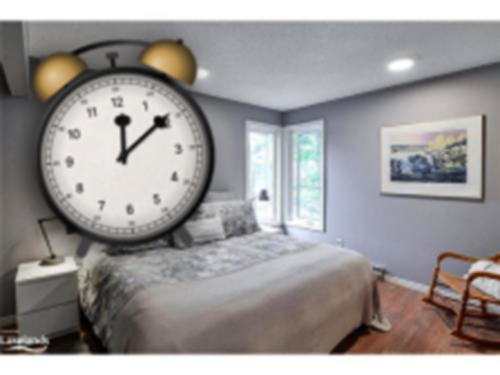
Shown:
12,09
